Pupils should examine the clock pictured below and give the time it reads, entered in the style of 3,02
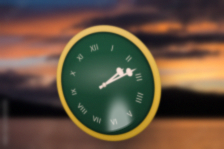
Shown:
2,13
